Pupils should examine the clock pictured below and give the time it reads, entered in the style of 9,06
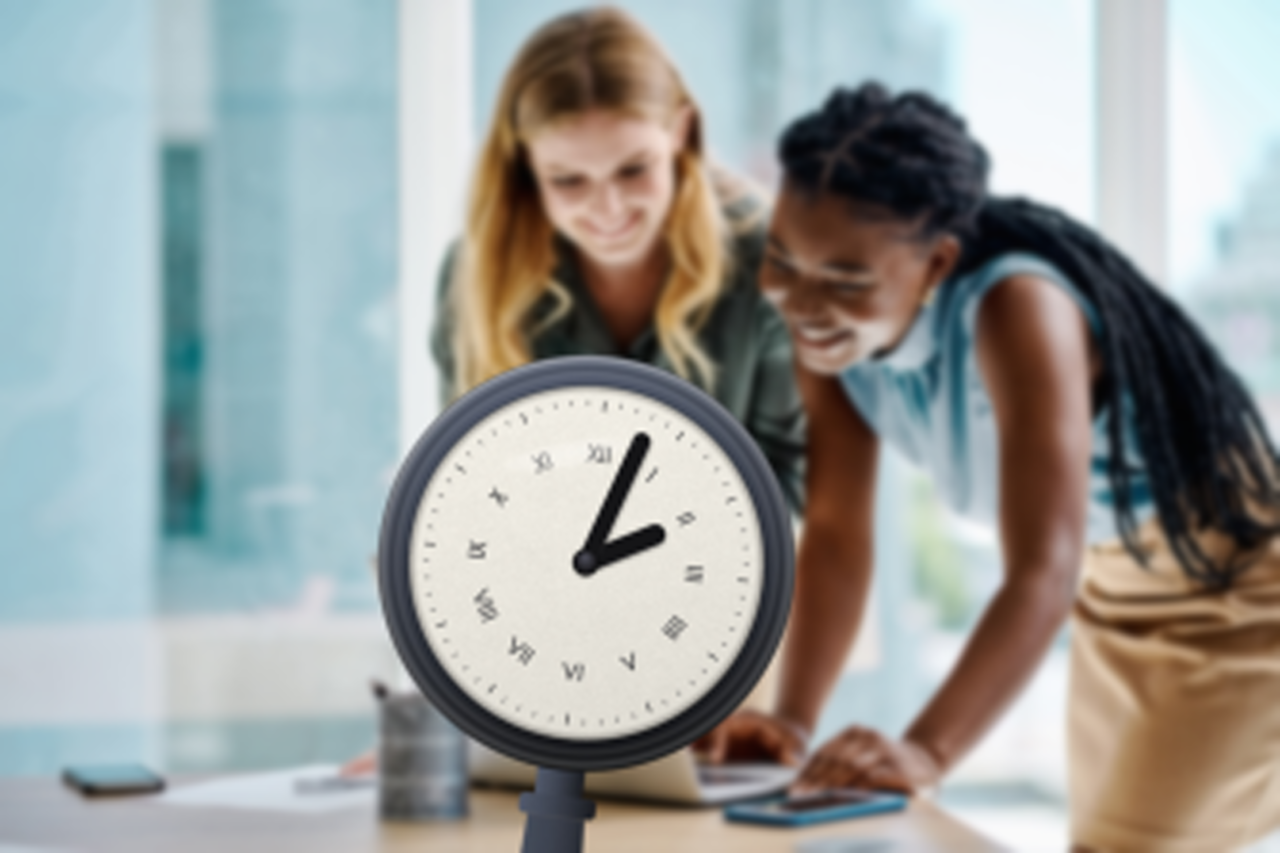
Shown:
2,03
